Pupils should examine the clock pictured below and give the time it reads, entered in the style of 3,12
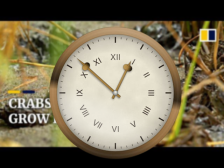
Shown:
12,52
